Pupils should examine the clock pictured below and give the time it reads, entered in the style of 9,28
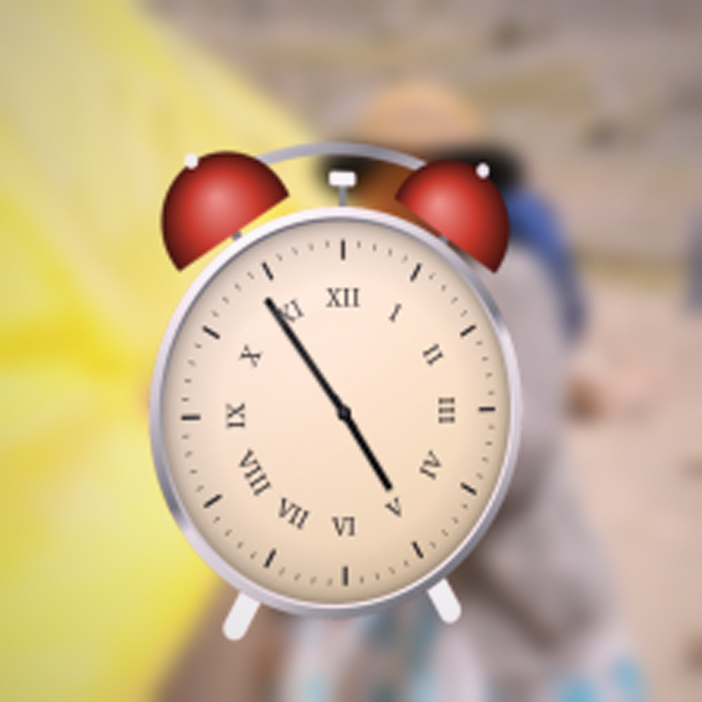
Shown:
4,54
